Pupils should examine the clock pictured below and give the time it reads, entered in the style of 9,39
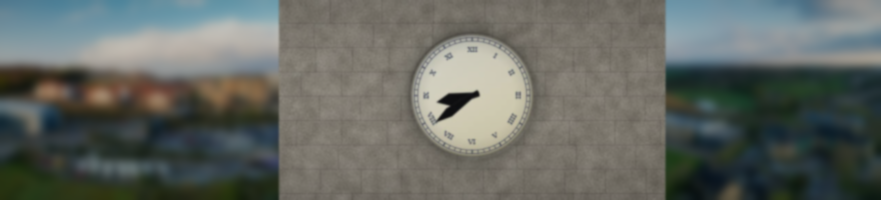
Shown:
8,39
